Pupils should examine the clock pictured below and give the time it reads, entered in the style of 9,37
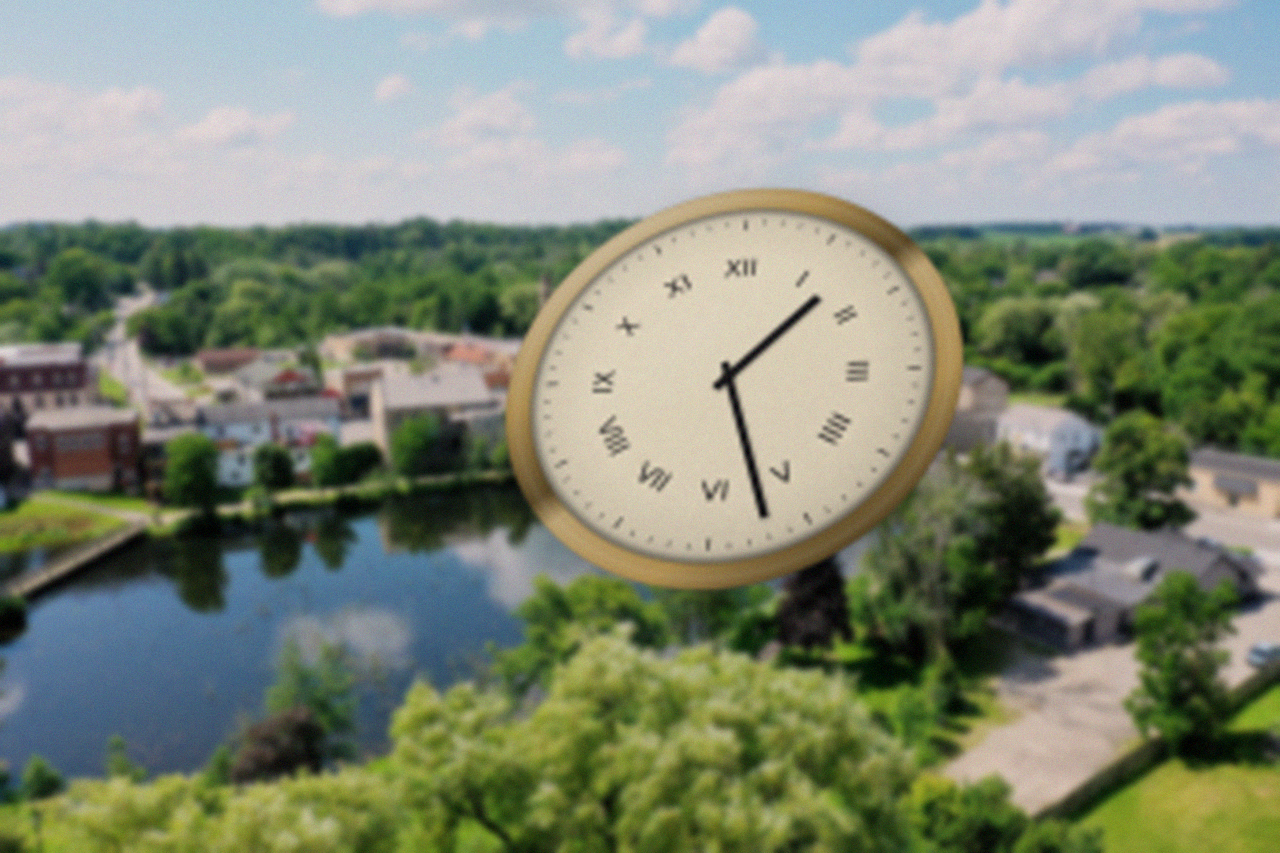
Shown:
1,27
